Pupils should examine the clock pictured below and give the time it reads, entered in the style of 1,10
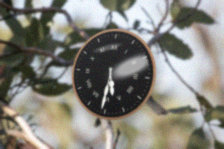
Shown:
5,31
